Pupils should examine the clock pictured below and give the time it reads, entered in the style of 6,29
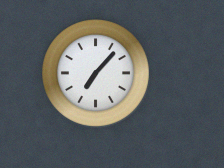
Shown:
7,07
